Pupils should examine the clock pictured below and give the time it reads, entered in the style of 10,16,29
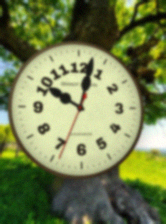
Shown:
10,02,34
